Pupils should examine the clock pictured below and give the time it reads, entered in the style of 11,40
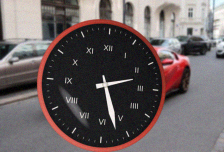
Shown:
2,27
